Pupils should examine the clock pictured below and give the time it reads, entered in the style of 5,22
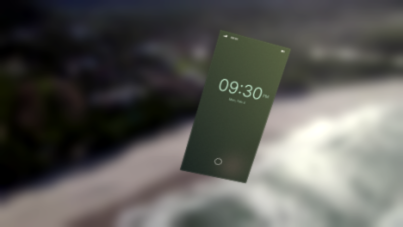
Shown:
9,30
